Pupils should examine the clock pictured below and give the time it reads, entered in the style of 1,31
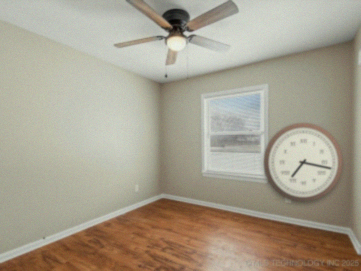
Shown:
7,17
